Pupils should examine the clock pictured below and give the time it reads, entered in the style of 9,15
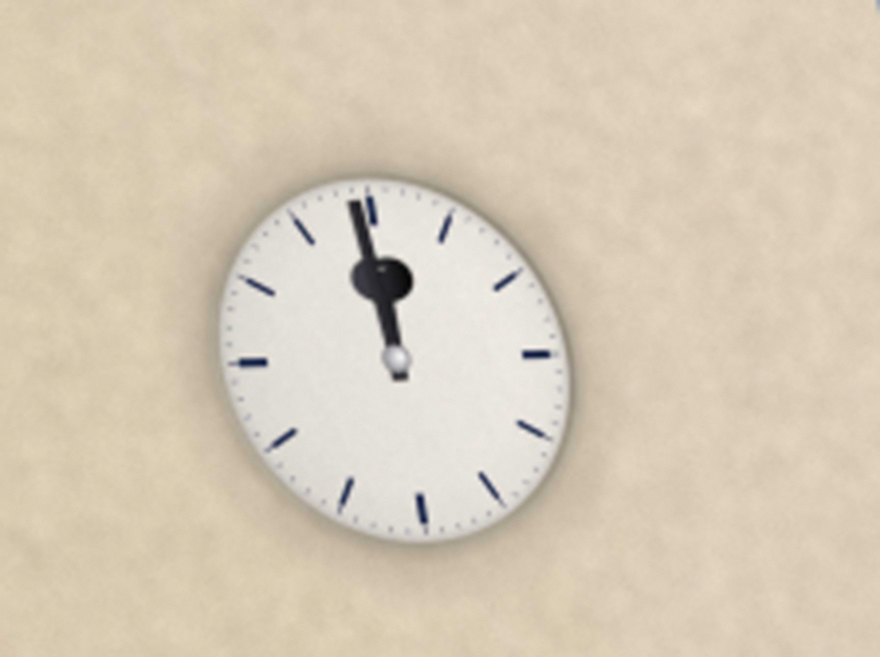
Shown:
11,59
